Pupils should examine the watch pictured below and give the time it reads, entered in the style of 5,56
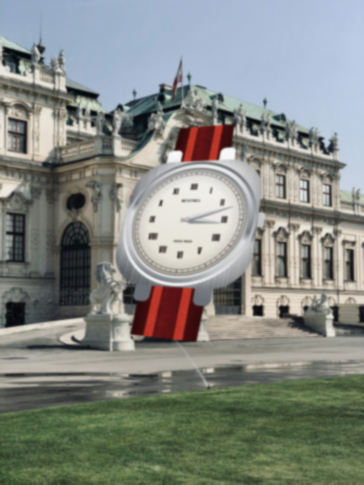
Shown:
3,12
